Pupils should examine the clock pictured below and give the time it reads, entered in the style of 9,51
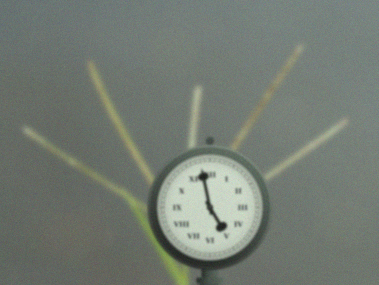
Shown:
4,58
